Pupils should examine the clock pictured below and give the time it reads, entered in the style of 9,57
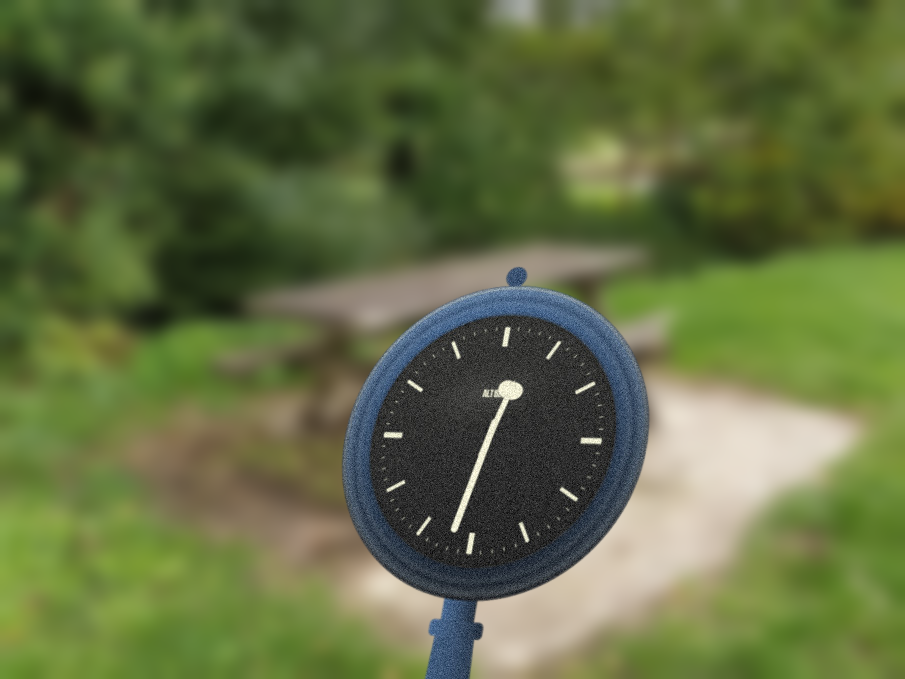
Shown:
12,32
